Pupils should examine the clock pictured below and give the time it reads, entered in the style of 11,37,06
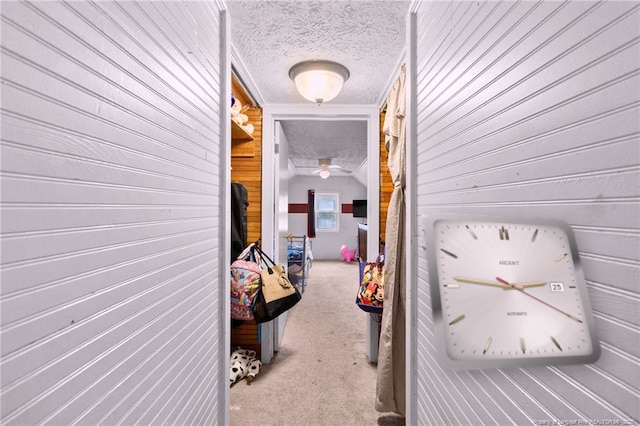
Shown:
2,46,20
